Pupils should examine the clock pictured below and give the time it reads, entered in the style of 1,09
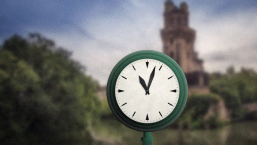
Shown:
11,03
